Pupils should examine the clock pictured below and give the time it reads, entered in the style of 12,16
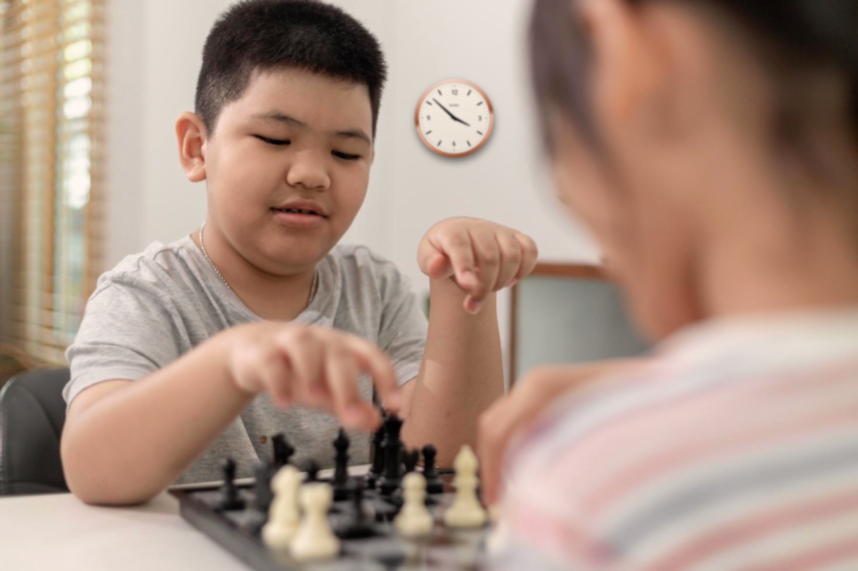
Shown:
3,52
